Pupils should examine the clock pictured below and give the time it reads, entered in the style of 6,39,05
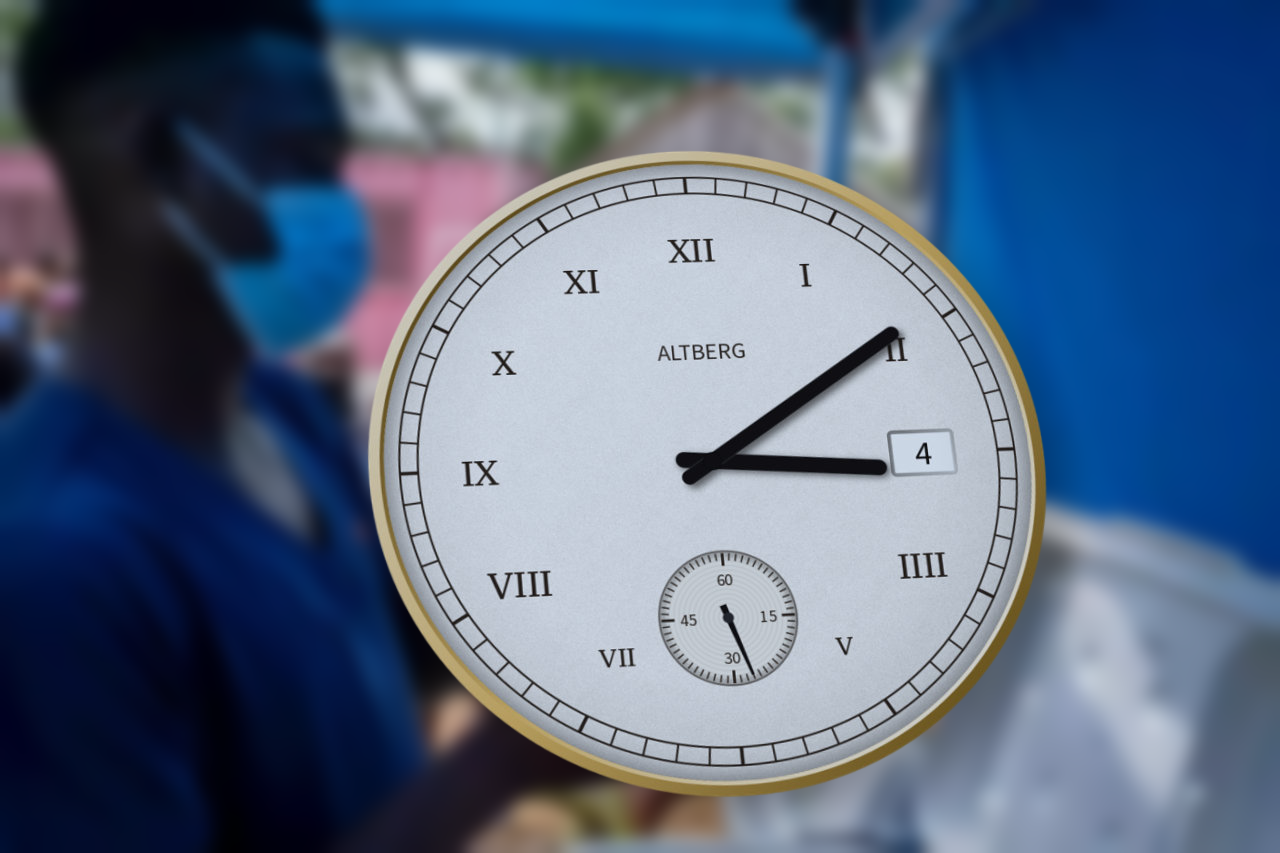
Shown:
3,09,27
